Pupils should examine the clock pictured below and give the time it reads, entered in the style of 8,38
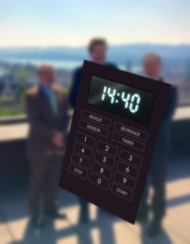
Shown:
14,40
